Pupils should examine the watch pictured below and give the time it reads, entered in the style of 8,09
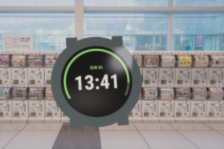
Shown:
13,41
